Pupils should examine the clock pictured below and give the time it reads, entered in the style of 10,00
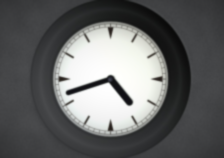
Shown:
4,42
